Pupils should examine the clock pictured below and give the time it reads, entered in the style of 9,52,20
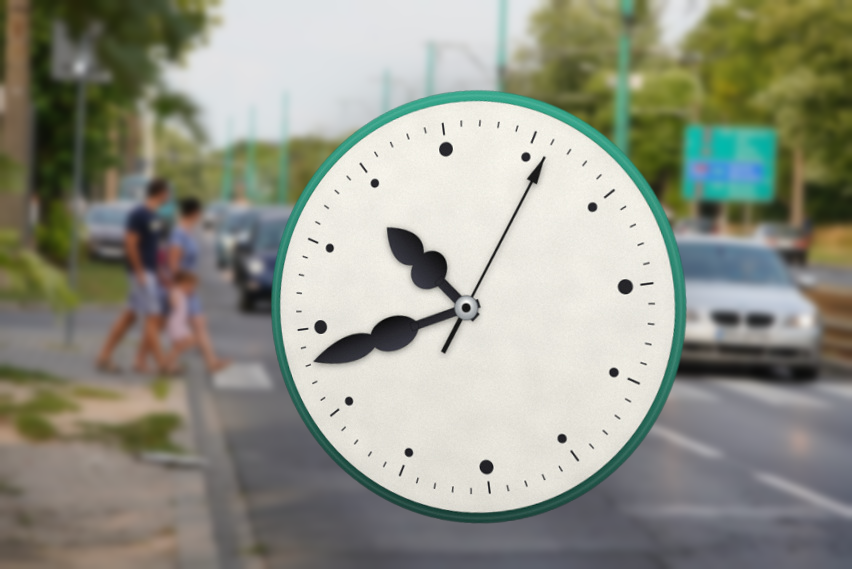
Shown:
10,43,06
